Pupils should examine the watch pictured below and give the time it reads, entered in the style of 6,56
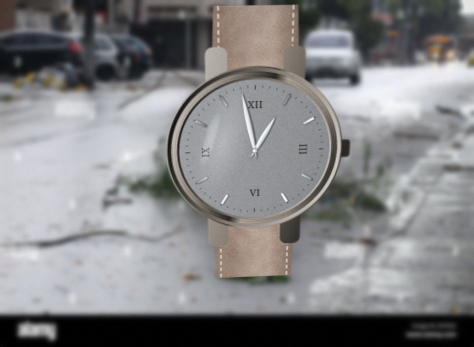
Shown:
12,58
